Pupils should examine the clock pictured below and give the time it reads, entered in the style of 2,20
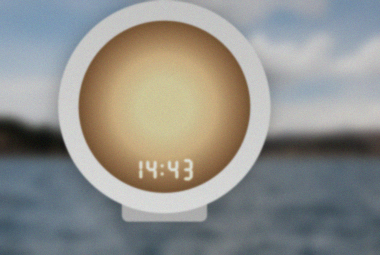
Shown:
14,43
